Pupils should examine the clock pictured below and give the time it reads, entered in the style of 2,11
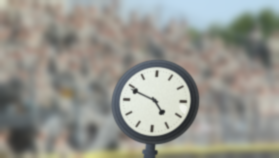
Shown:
4,49
